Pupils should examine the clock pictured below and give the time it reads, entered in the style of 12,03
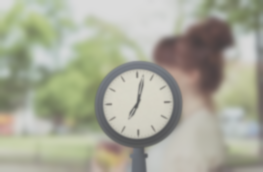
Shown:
7,02
